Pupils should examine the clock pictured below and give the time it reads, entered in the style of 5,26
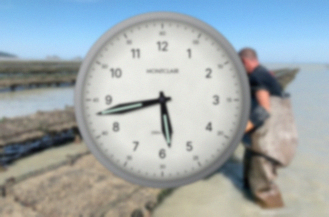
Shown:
5,43
